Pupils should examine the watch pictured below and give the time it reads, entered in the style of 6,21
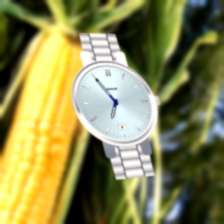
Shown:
6,55
